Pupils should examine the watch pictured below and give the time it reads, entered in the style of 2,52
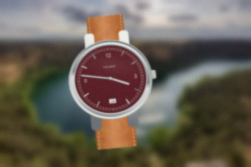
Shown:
3,47
